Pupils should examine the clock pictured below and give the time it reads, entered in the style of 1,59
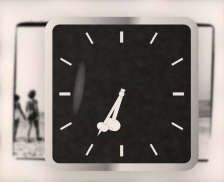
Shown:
6,35
